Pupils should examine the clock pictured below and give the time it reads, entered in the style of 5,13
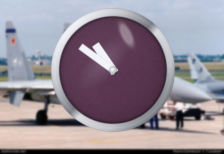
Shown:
10,51
